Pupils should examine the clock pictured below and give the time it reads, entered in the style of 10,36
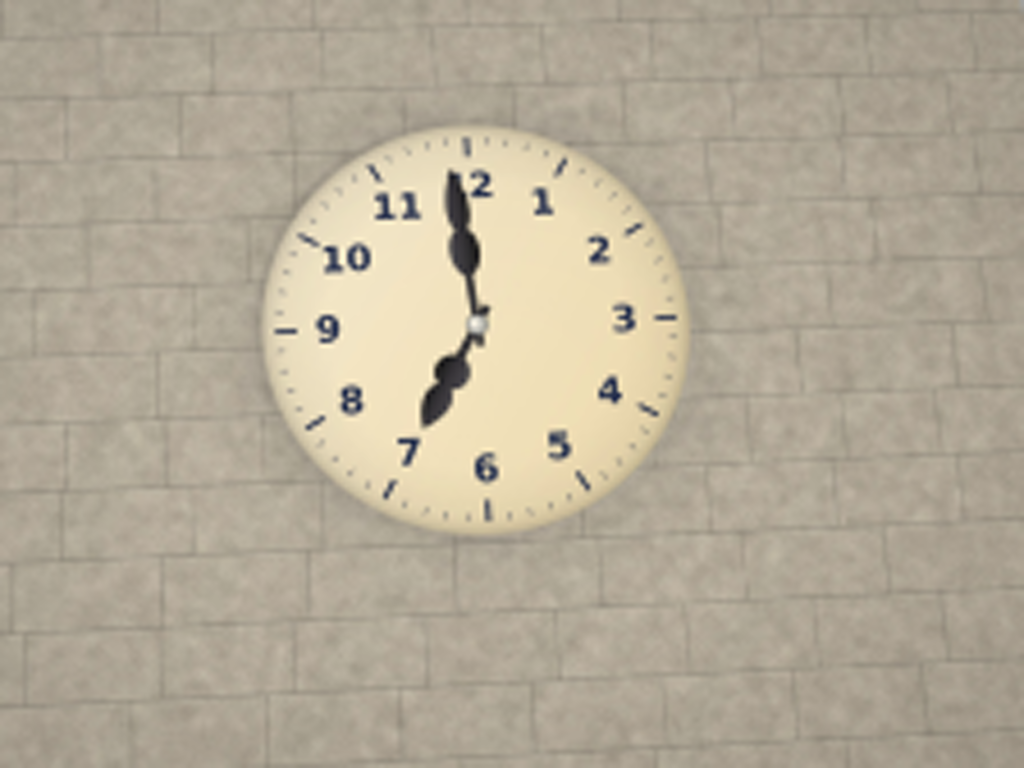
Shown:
6,59
